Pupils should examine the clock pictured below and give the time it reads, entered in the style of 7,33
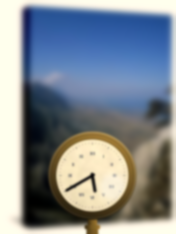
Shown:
5,40
